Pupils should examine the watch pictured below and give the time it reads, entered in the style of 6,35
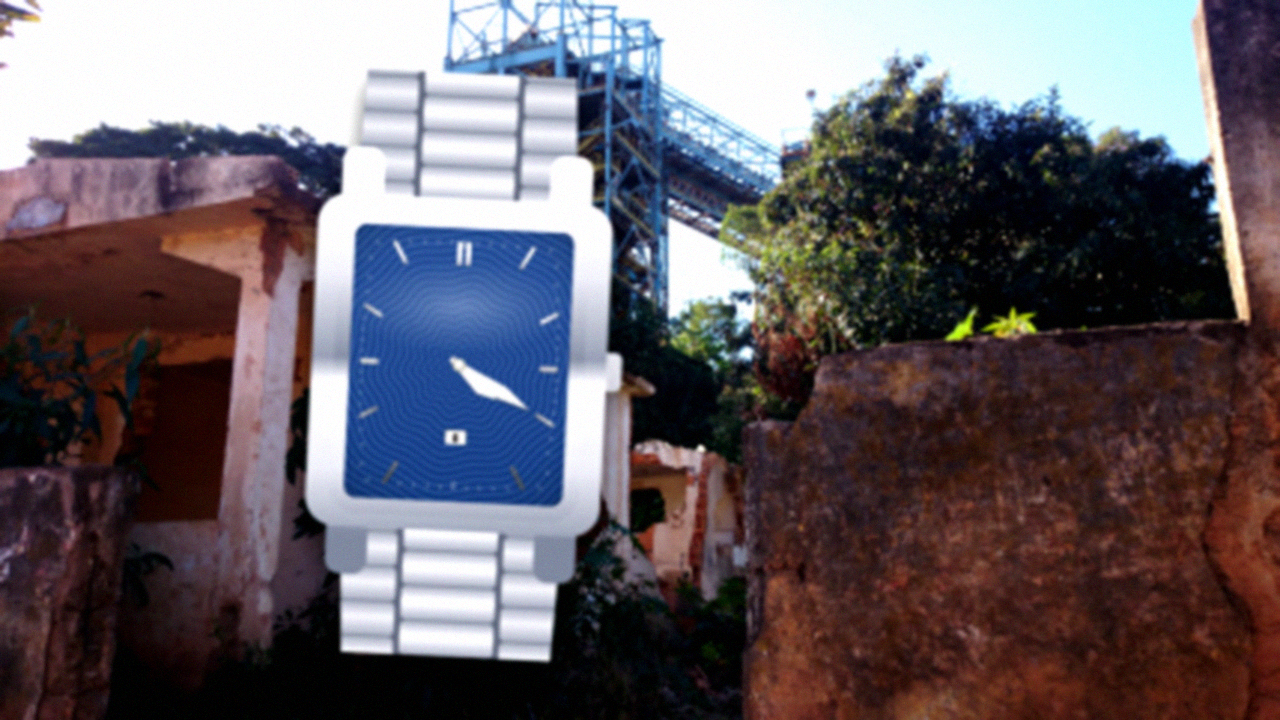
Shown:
4,20
